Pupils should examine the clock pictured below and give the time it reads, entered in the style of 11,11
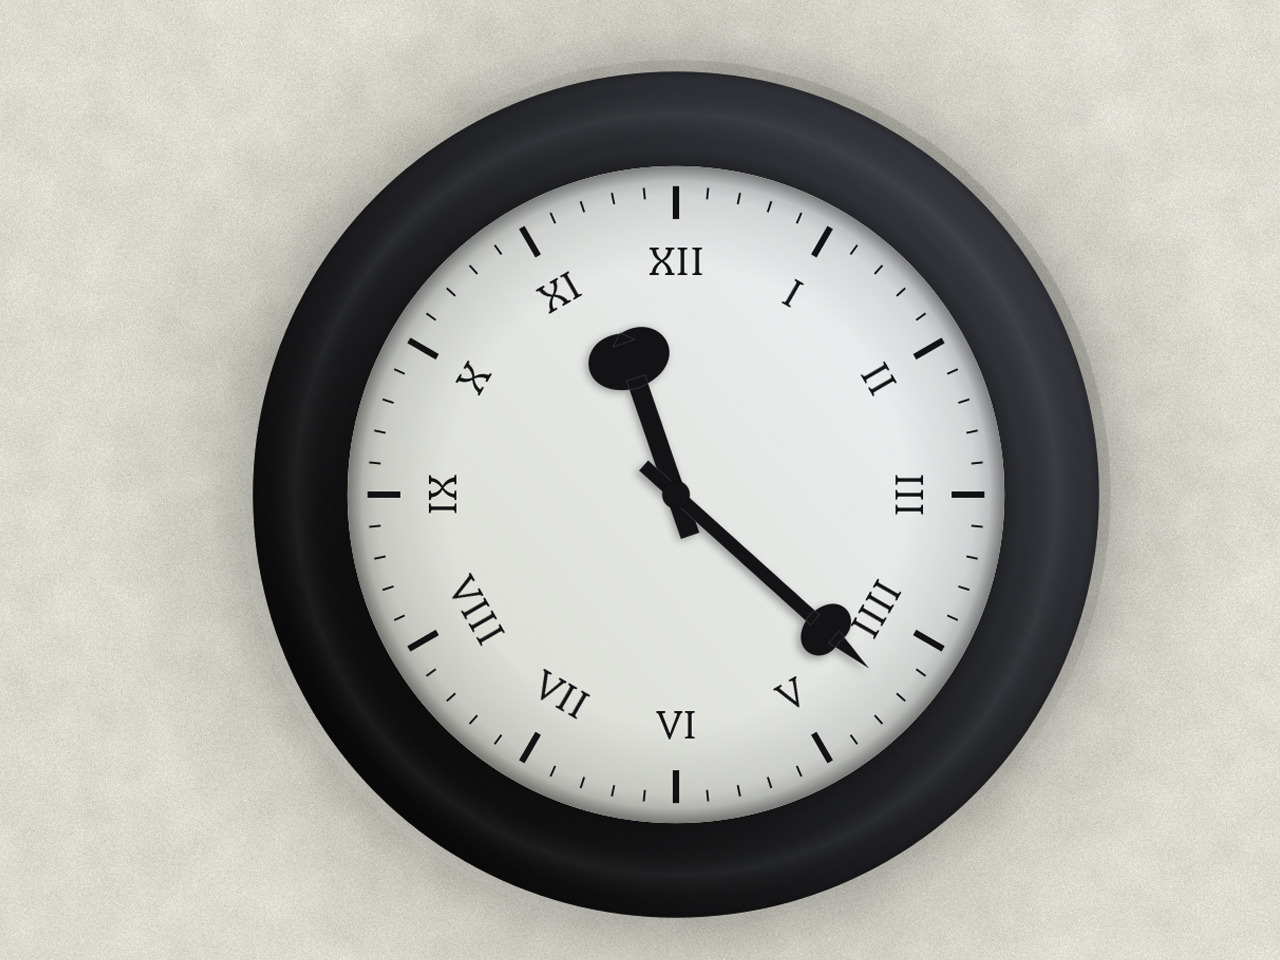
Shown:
11,22
